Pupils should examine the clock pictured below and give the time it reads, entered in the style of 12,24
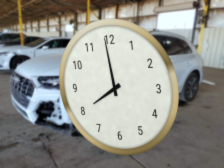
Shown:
7,59
